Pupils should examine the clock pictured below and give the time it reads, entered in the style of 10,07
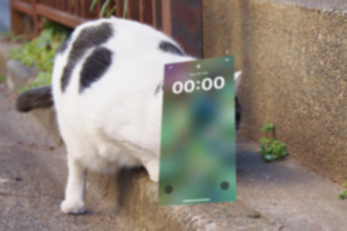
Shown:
0,00
